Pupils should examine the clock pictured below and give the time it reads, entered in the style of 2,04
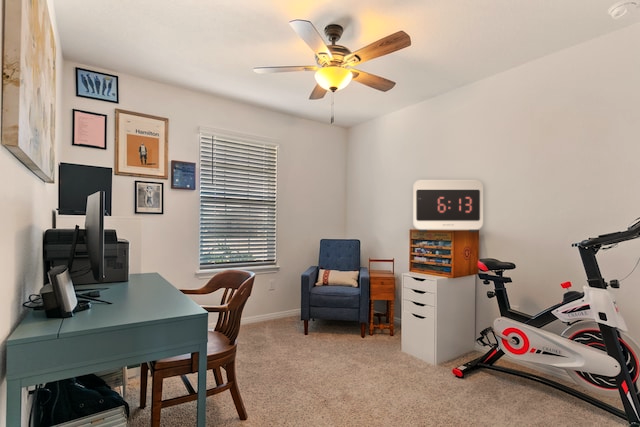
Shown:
6,13
